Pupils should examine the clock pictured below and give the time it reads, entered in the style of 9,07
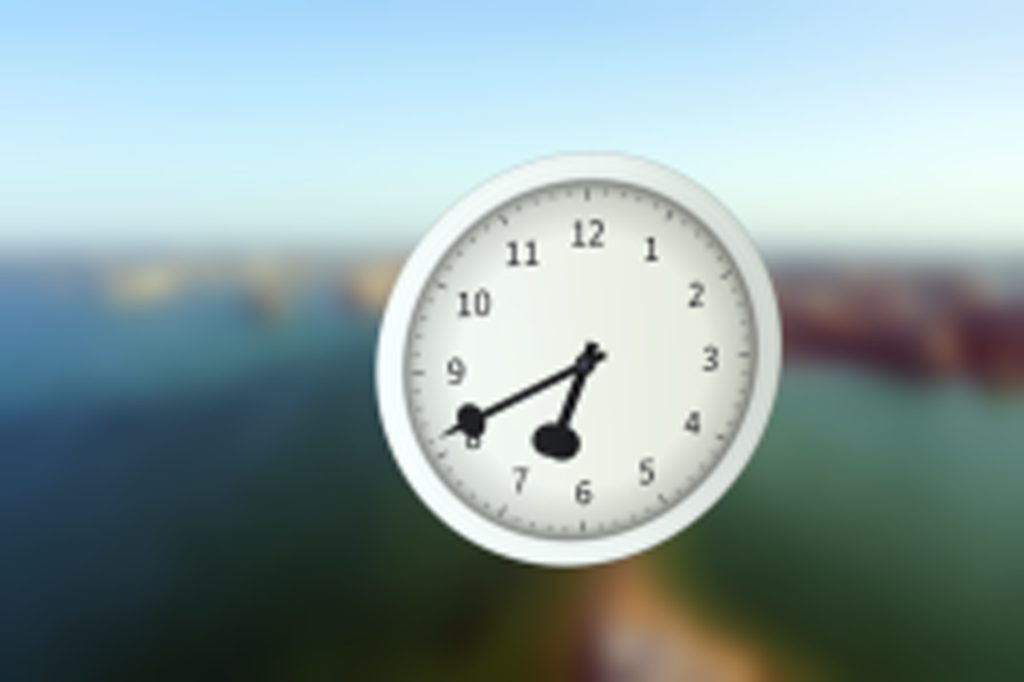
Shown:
6,41
